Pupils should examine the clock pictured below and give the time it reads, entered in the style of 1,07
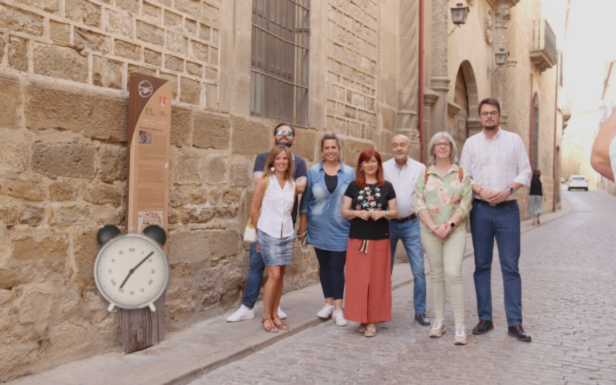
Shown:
7,08
